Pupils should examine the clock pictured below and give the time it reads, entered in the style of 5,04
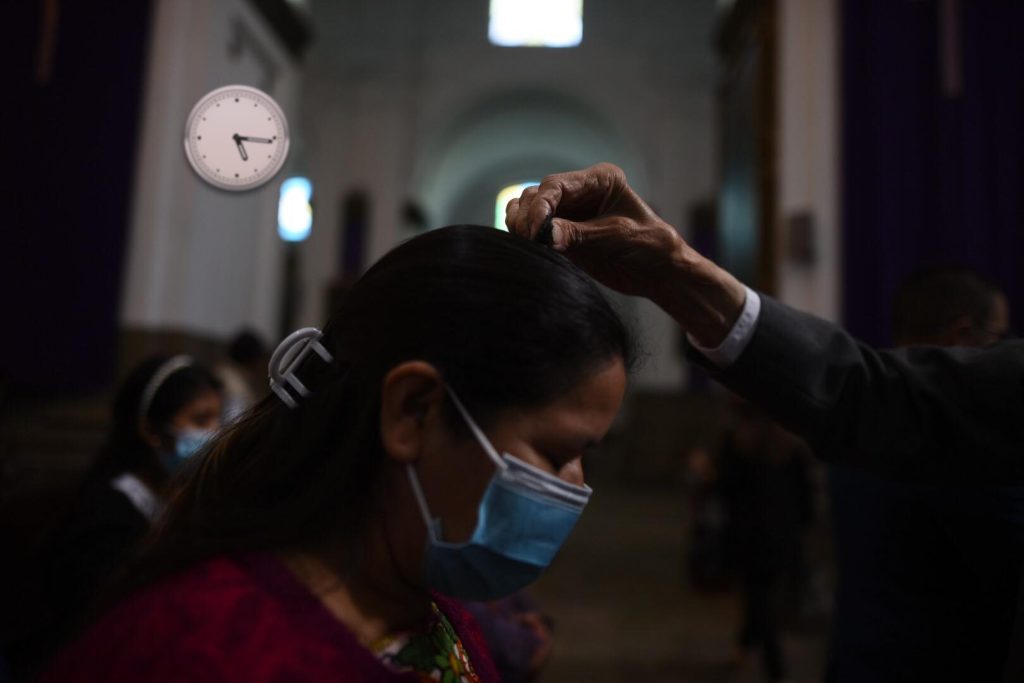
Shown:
5,16
